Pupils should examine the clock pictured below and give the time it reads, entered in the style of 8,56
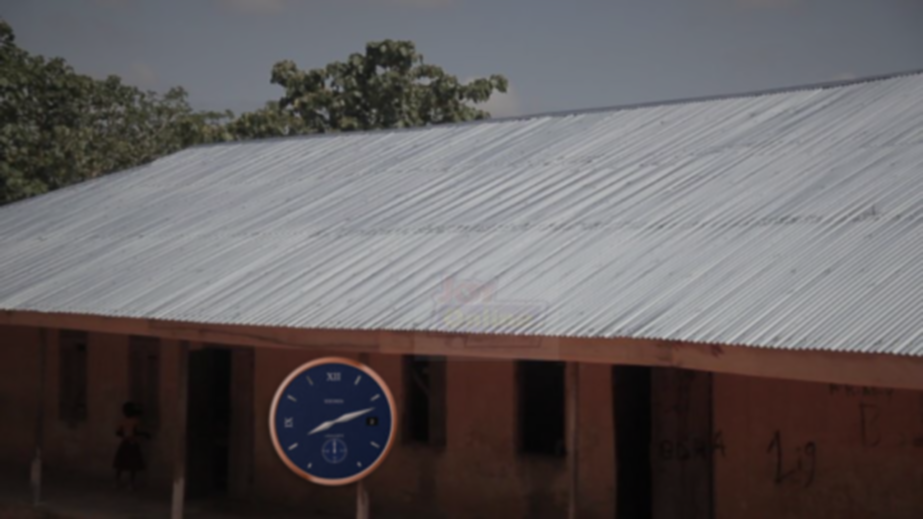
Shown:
8,12
